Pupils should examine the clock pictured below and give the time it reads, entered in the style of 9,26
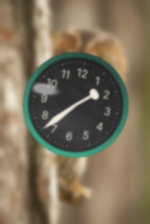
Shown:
1,37
